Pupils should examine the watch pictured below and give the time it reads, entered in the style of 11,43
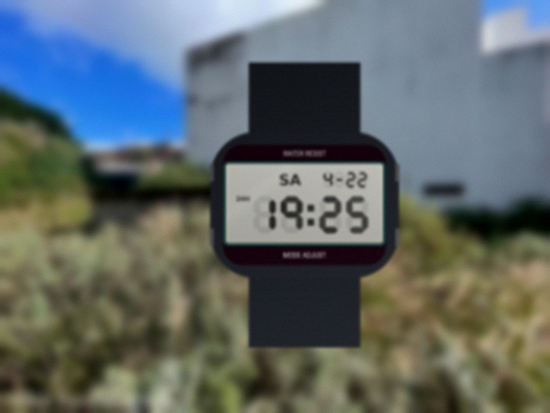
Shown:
19,25
